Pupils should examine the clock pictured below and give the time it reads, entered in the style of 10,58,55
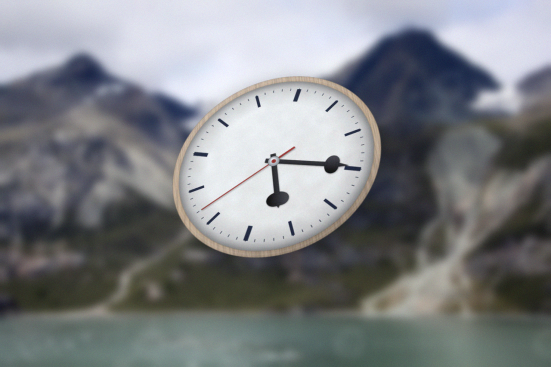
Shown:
5,14,37
